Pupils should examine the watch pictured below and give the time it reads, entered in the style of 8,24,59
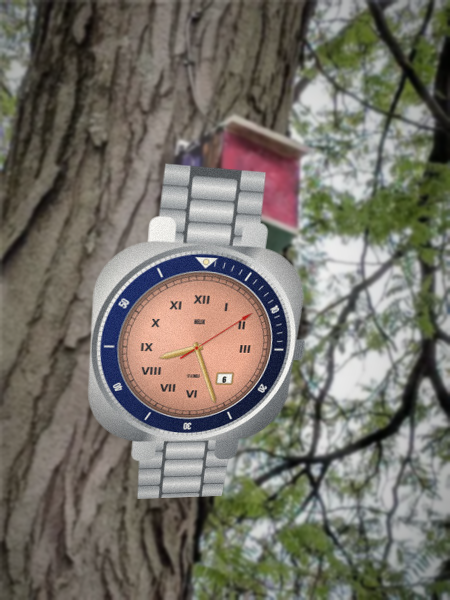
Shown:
8,26,09
